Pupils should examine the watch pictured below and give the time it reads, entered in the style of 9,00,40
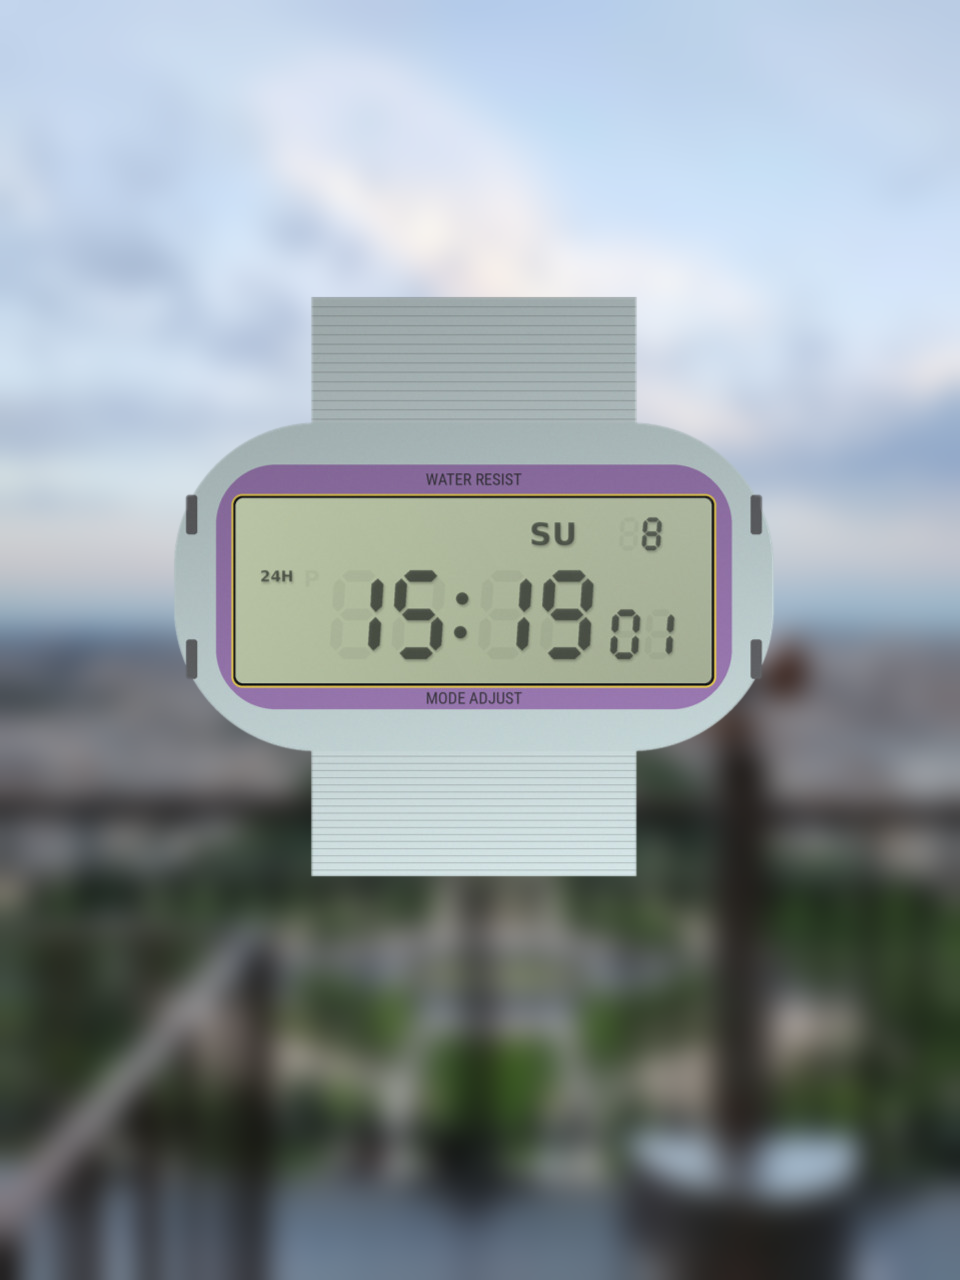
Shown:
15,19,01
